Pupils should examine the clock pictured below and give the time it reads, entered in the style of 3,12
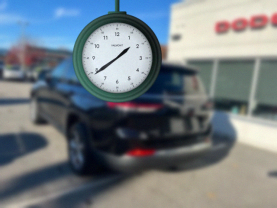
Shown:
1,39
